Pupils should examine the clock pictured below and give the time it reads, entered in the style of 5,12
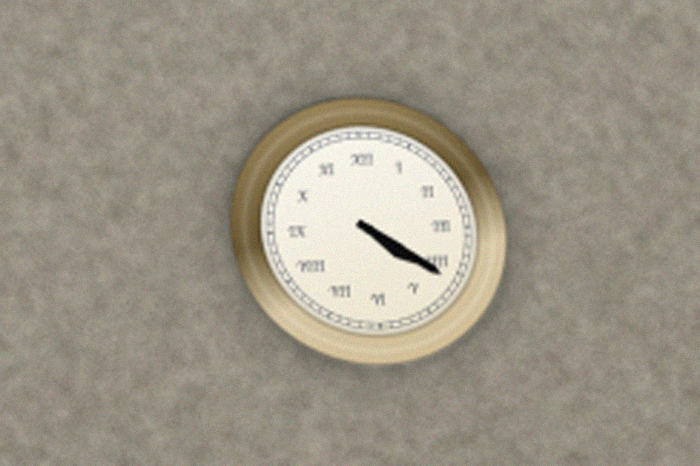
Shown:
4,21
